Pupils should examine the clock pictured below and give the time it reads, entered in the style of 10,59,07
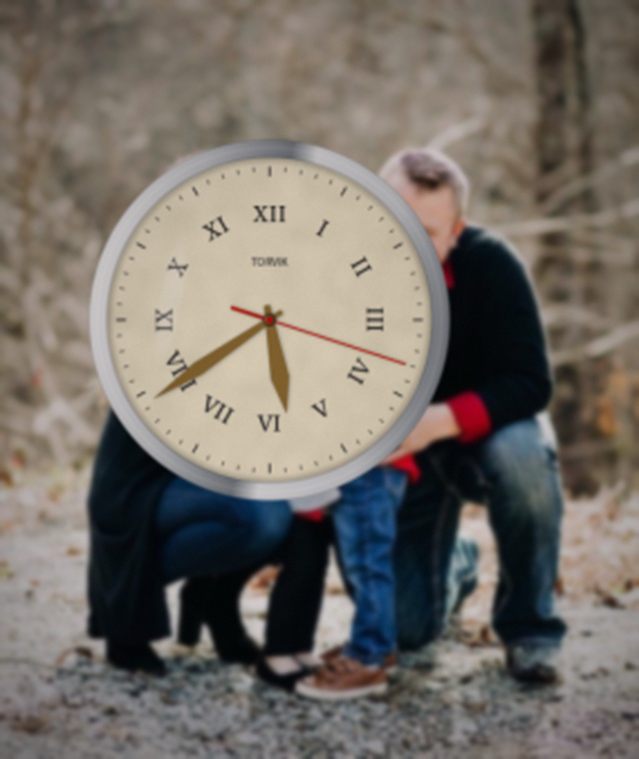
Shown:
5,39,18
